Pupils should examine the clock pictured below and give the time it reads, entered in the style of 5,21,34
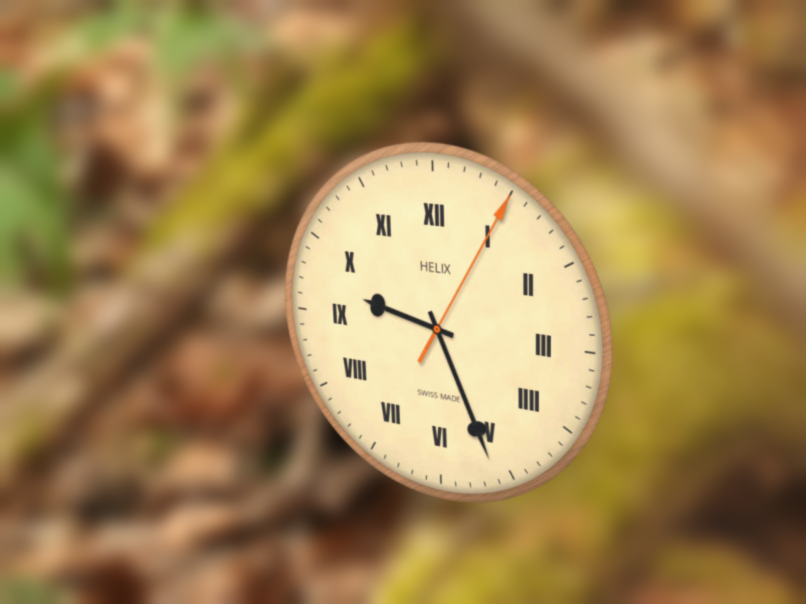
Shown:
9,26,05
